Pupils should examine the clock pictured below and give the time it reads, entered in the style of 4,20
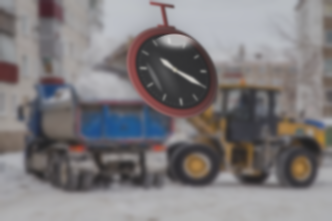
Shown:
10,20
